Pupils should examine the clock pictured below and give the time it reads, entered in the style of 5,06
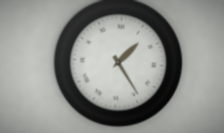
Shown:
1,24
